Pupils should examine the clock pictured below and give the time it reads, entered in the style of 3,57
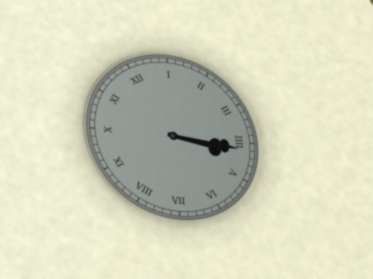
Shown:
4,21
